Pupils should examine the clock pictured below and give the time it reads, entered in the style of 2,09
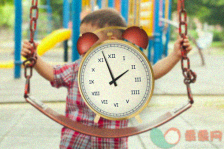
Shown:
1,57
